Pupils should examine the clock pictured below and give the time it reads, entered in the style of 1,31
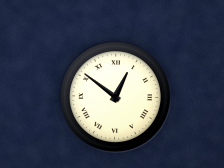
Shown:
12,51
